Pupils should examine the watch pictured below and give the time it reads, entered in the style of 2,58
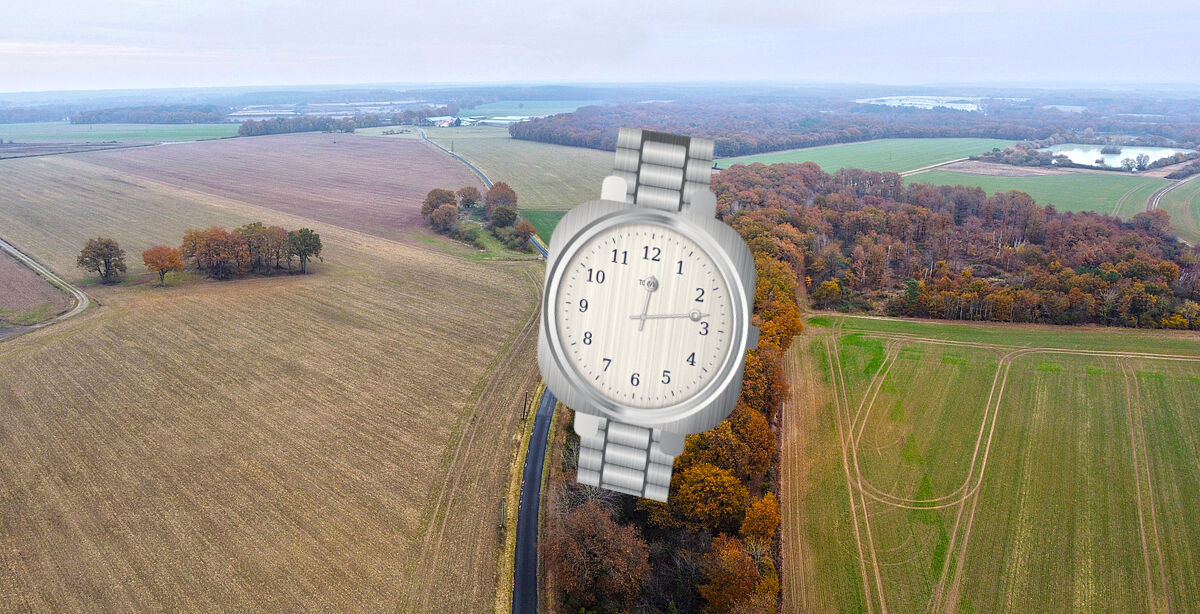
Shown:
12,13
